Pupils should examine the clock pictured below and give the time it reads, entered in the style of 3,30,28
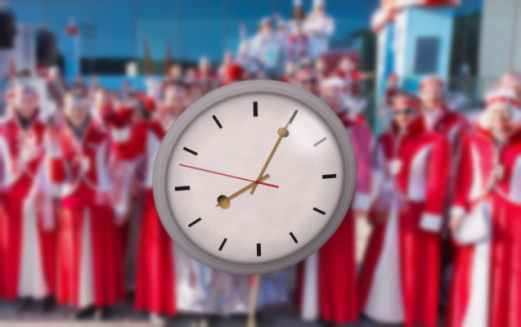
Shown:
8,04,48
